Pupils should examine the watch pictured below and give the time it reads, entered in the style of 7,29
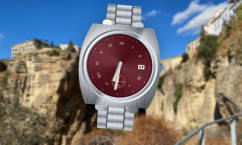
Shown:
6,31
